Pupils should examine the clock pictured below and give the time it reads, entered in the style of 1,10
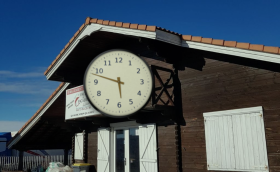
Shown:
5,48
